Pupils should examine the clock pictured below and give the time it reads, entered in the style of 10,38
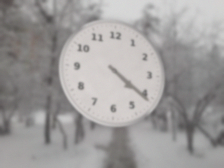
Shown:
4,21
